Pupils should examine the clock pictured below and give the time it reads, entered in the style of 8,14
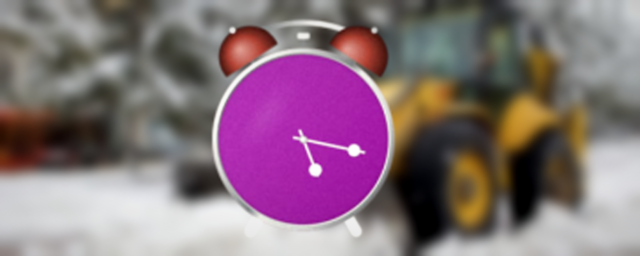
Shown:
5,17
